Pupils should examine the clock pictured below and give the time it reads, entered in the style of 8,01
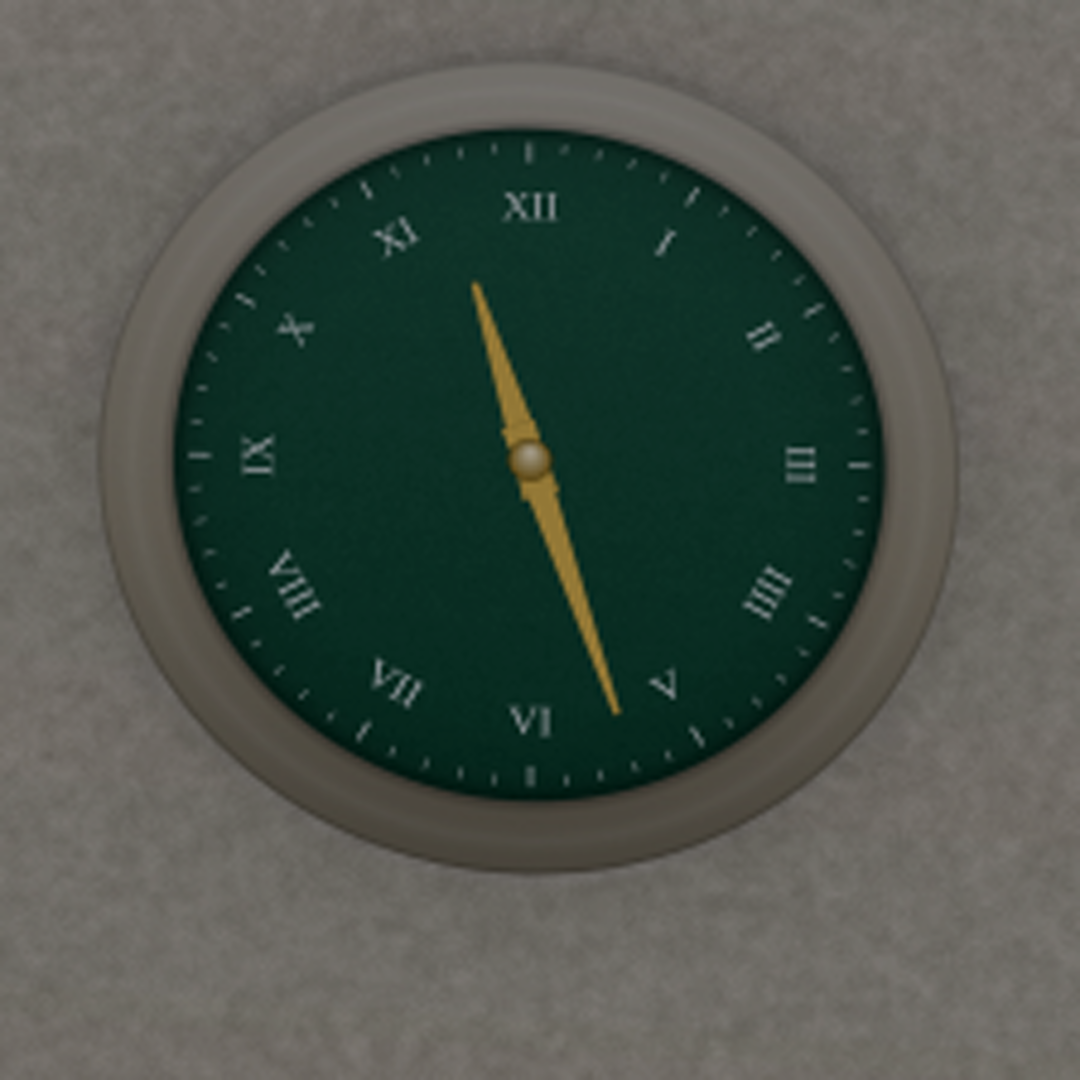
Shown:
11,27
